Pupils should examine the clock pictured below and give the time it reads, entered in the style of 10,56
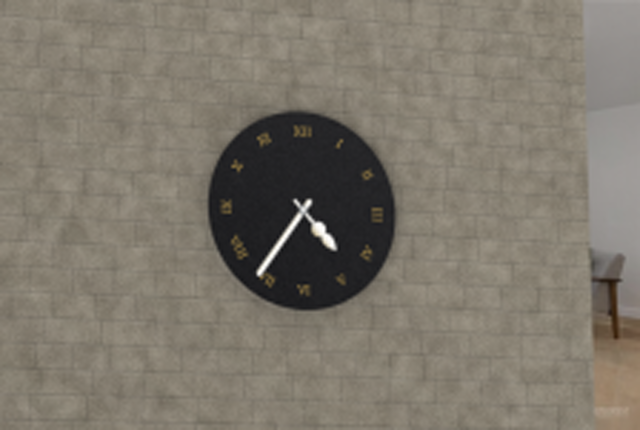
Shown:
4,36
